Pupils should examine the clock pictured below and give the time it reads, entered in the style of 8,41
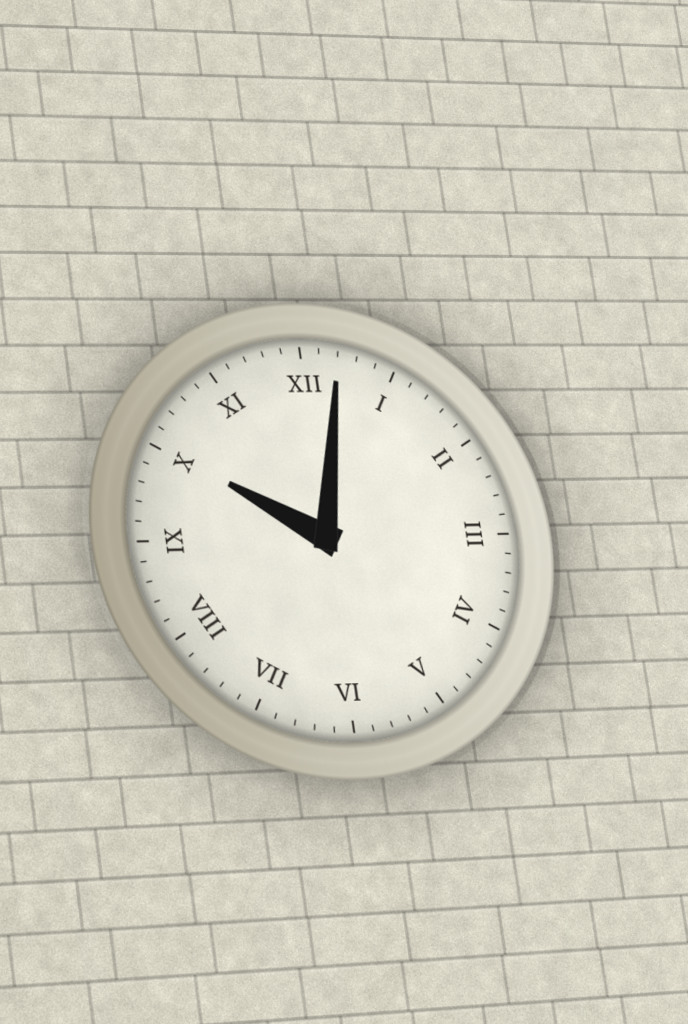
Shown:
10,02
